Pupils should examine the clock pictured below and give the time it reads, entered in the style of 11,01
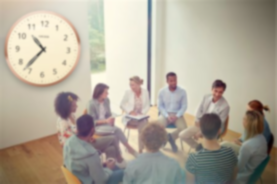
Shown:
10,37
